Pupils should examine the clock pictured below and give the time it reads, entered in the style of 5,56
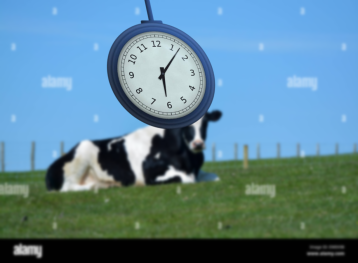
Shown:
6,07
